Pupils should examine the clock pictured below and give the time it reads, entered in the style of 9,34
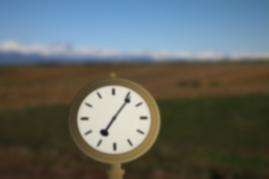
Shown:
7,06
